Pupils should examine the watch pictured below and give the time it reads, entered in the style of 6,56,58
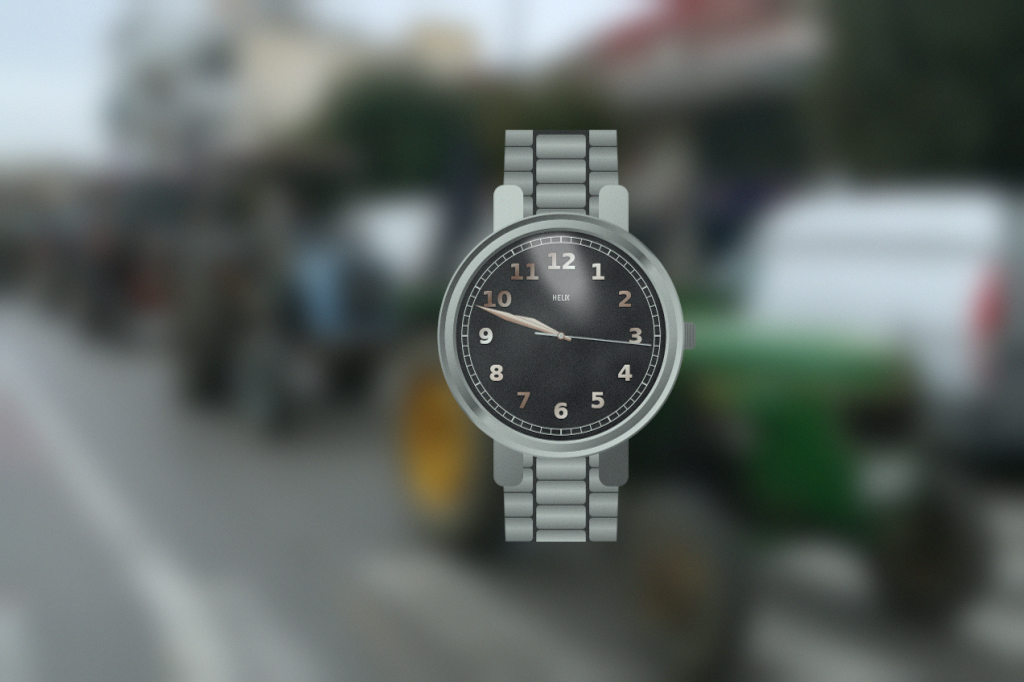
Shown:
9,48,16
